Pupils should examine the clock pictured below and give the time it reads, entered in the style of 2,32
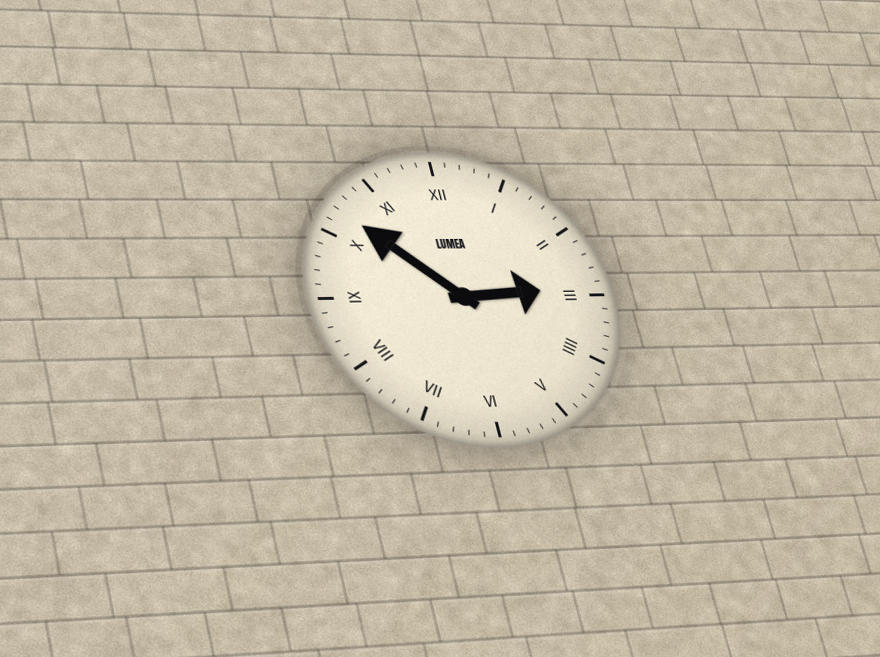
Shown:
2,52
